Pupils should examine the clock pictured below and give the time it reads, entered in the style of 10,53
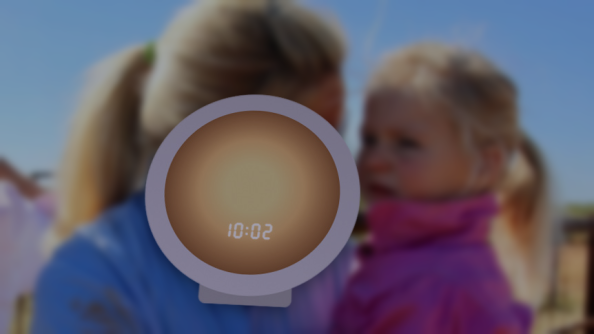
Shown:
10,02
